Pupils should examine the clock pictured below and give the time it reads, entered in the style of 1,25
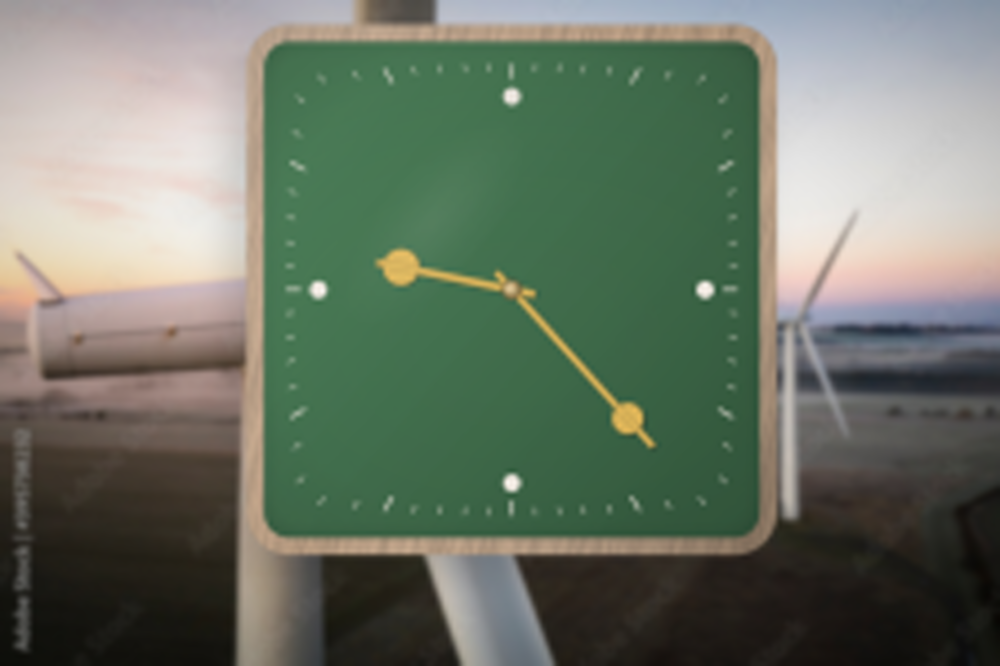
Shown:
9,23
